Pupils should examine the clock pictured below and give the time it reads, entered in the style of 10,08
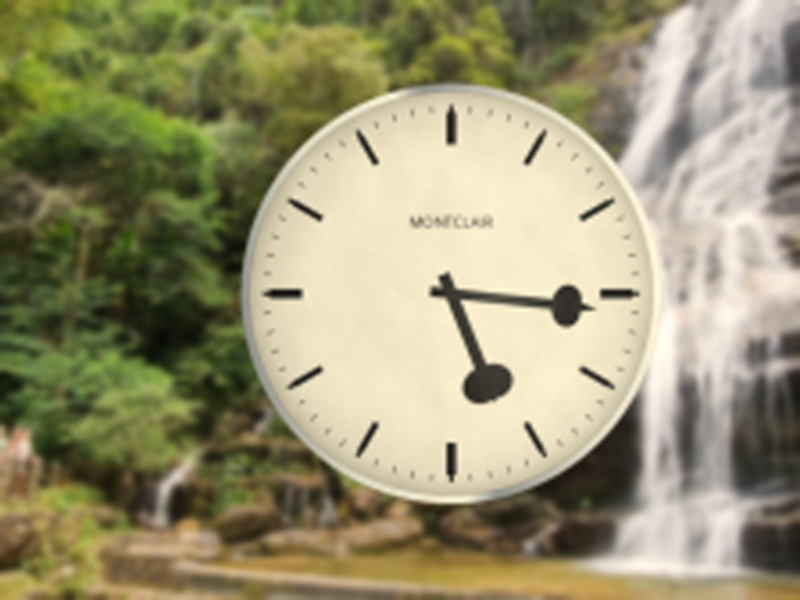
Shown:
5,16
